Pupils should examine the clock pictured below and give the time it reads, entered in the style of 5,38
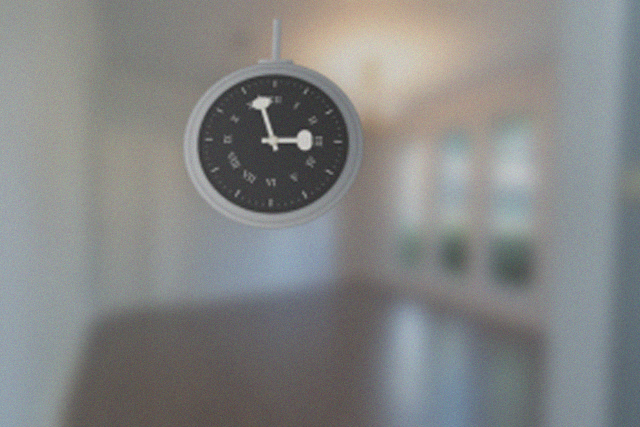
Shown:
2,57
